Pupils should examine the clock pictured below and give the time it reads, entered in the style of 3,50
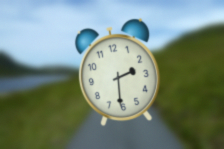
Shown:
2,31
